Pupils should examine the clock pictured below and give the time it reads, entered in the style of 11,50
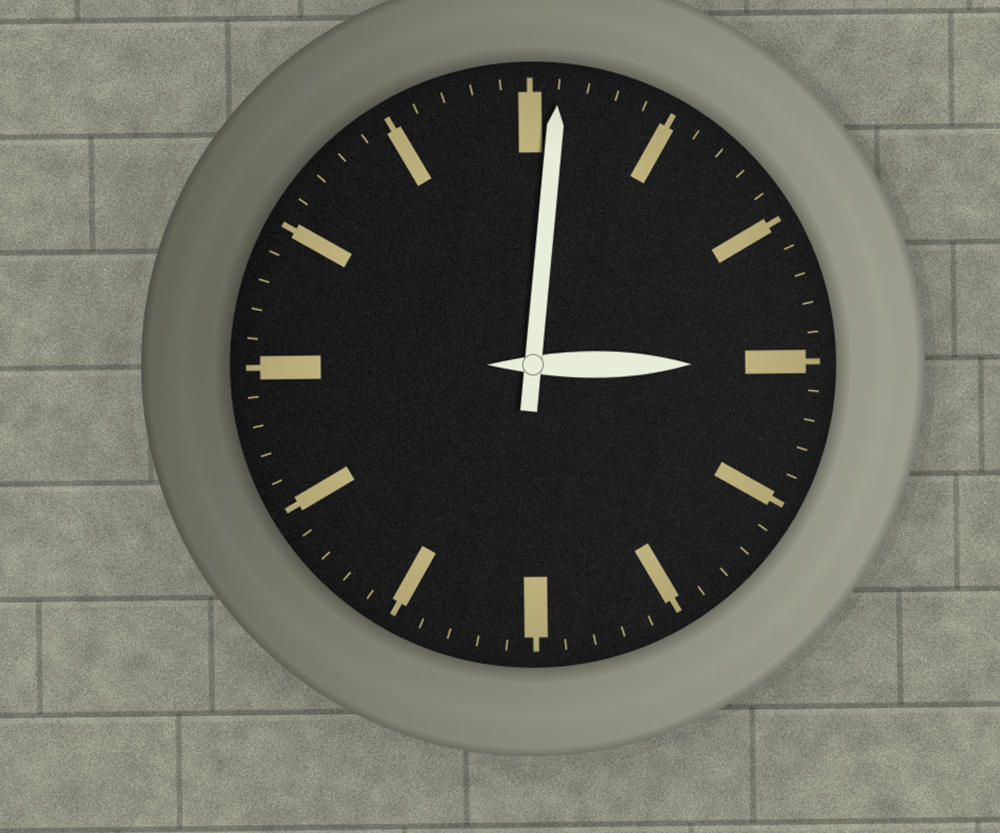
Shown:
3,01
